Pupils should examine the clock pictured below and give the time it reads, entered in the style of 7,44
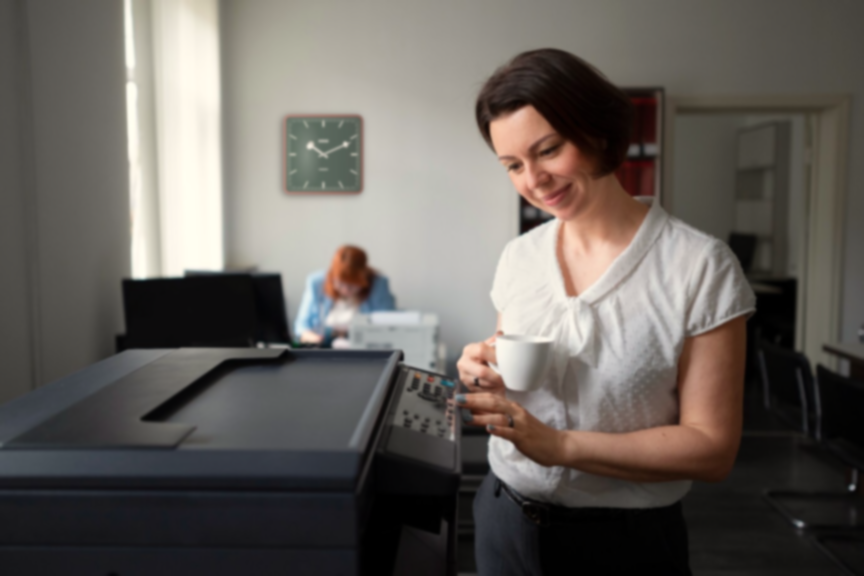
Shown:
10,11
